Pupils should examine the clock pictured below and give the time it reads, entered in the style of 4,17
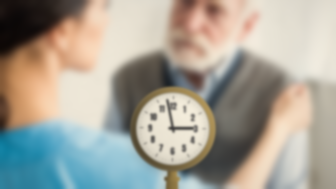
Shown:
2,58
